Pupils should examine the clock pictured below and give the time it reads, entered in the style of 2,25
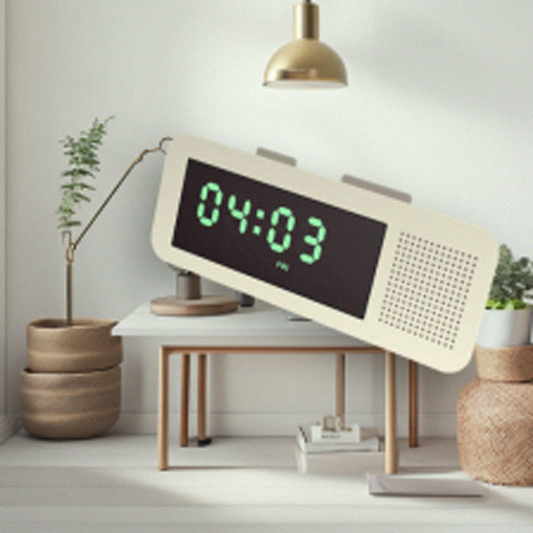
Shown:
4,03
